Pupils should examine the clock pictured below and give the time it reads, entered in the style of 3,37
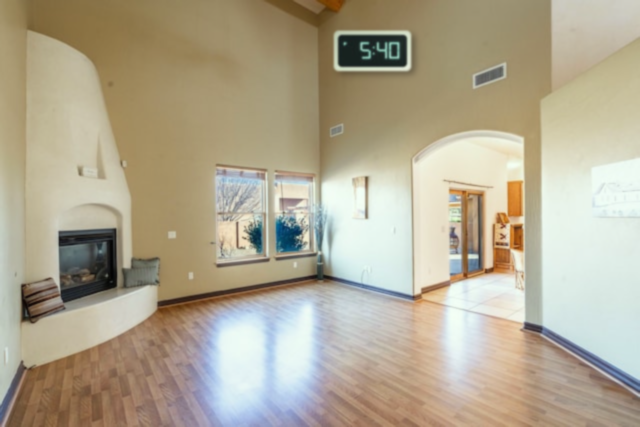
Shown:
5,40
